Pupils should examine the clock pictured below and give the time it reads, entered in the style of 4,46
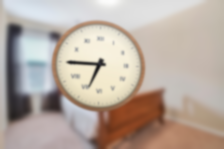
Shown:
6,45
